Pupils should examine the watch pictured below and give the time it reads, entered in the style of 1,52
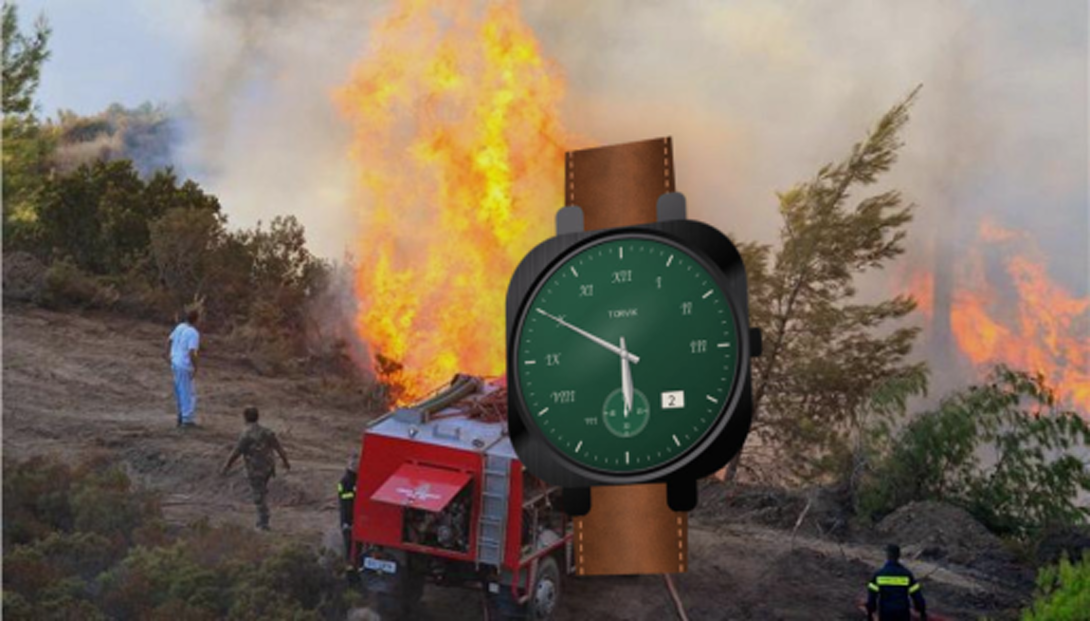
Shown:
5,50
